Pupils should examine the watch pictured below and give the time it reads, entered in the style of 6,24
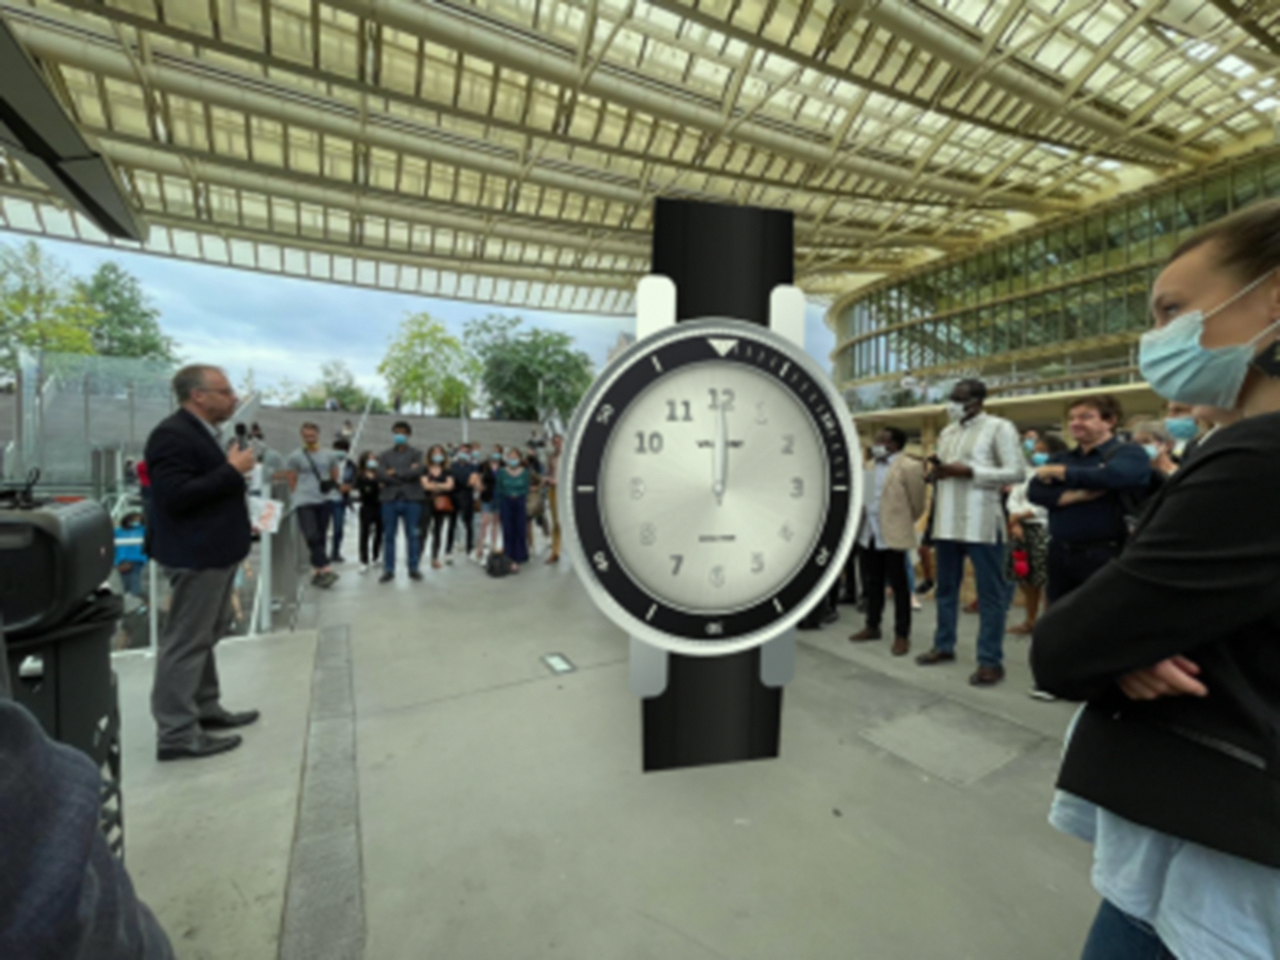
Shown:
12,00
